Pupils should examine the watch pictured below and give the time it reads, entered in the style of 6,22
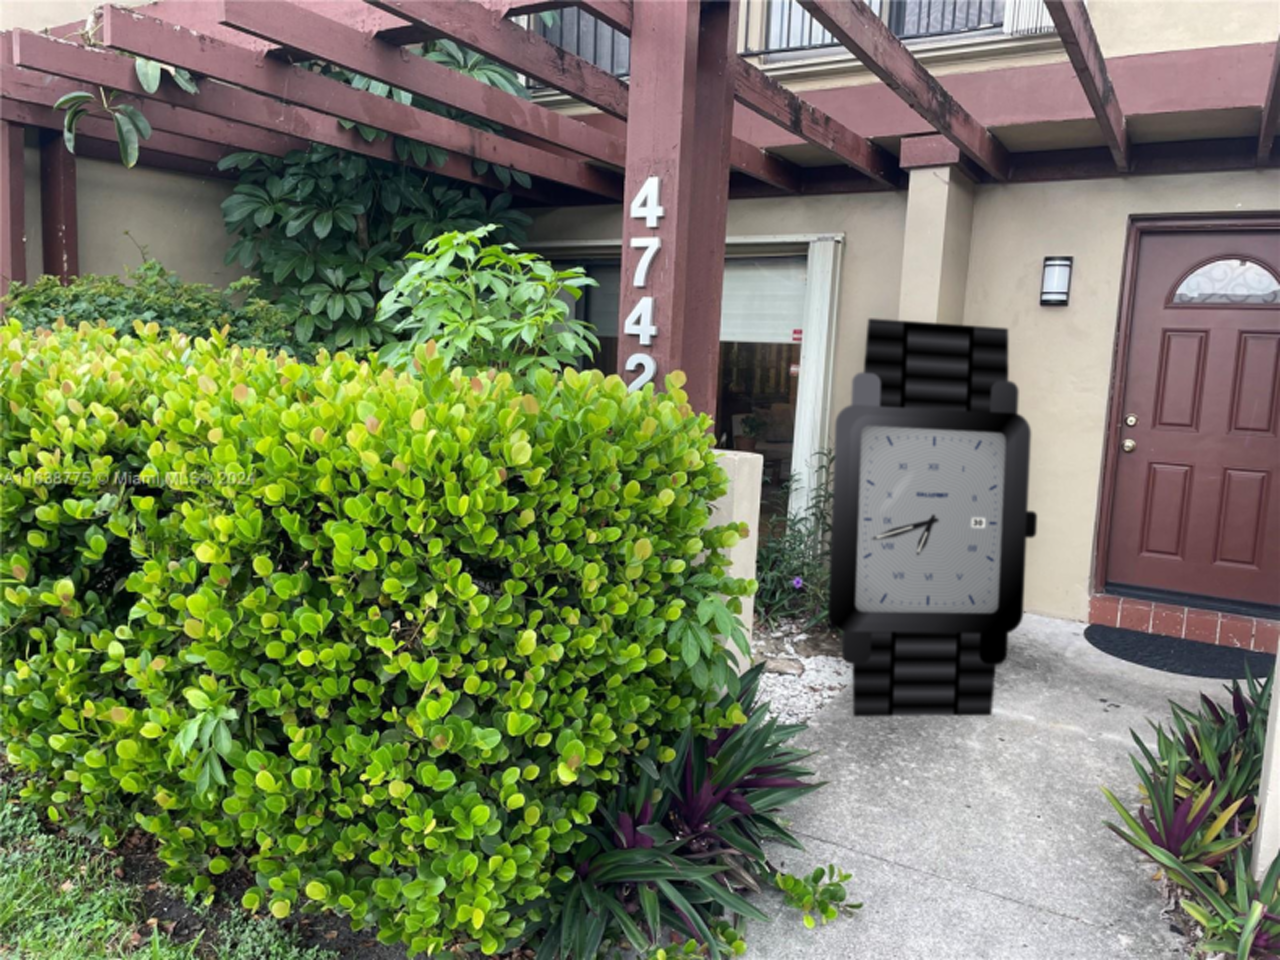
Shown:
6,42
